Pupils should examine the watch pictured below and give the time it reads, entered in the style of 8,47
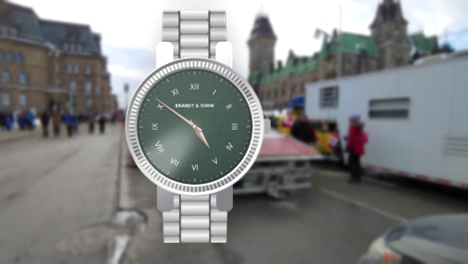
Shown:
4,51
